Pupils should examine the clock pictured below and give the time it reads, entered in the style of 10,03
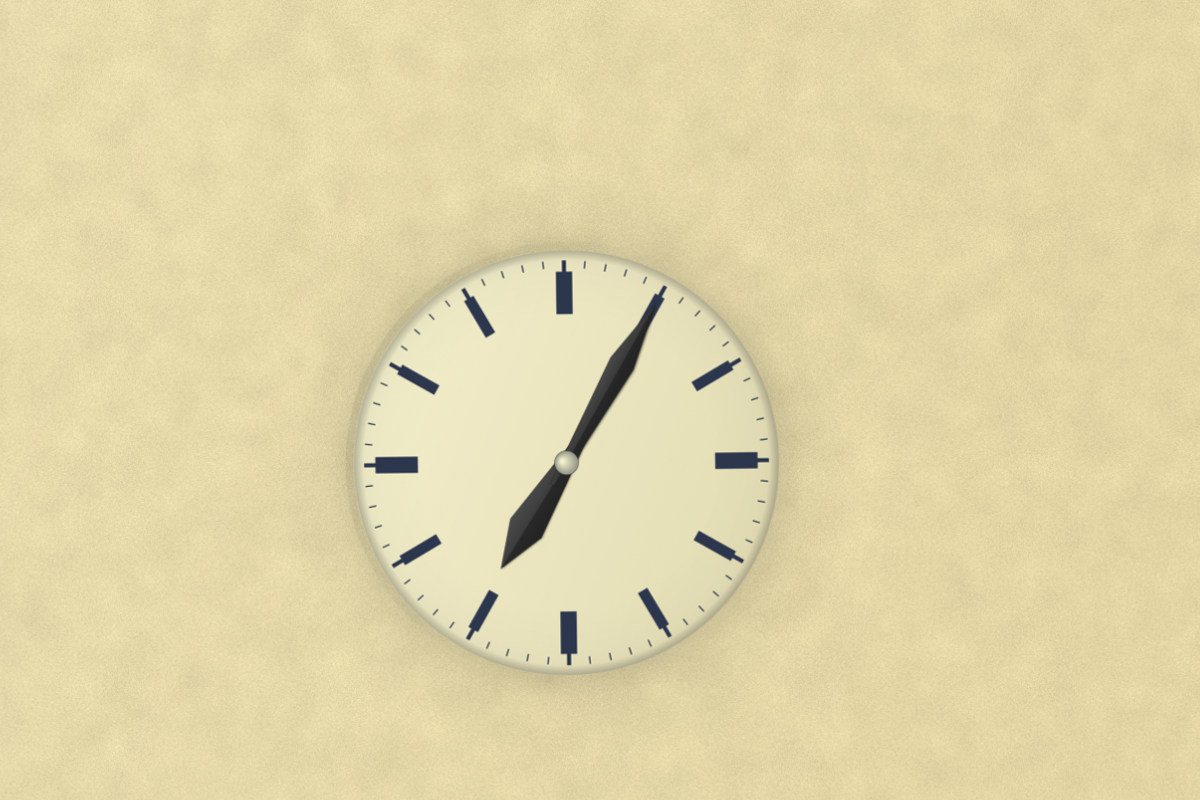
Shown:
7,05
